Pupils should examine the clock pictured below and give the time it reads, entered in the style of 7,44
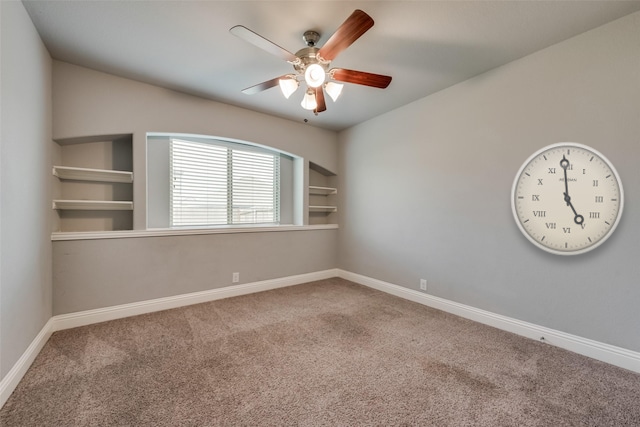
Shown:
4,59
